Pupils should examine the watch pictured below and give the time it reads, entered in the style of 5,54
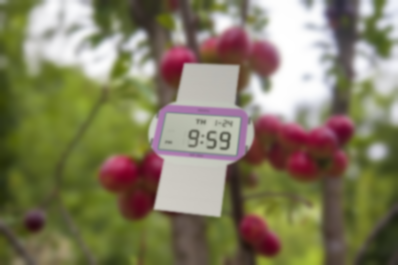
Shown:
9,59
